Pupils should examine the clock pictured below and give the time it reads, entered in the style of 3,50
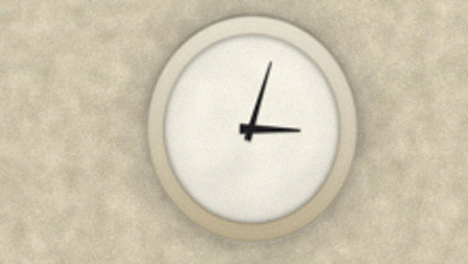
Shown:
3,03
